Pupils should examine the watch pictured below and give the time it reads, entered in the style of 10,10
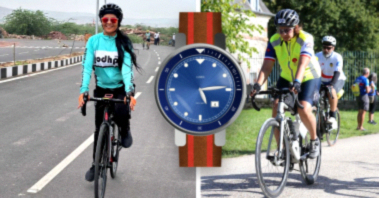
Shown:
5,14
